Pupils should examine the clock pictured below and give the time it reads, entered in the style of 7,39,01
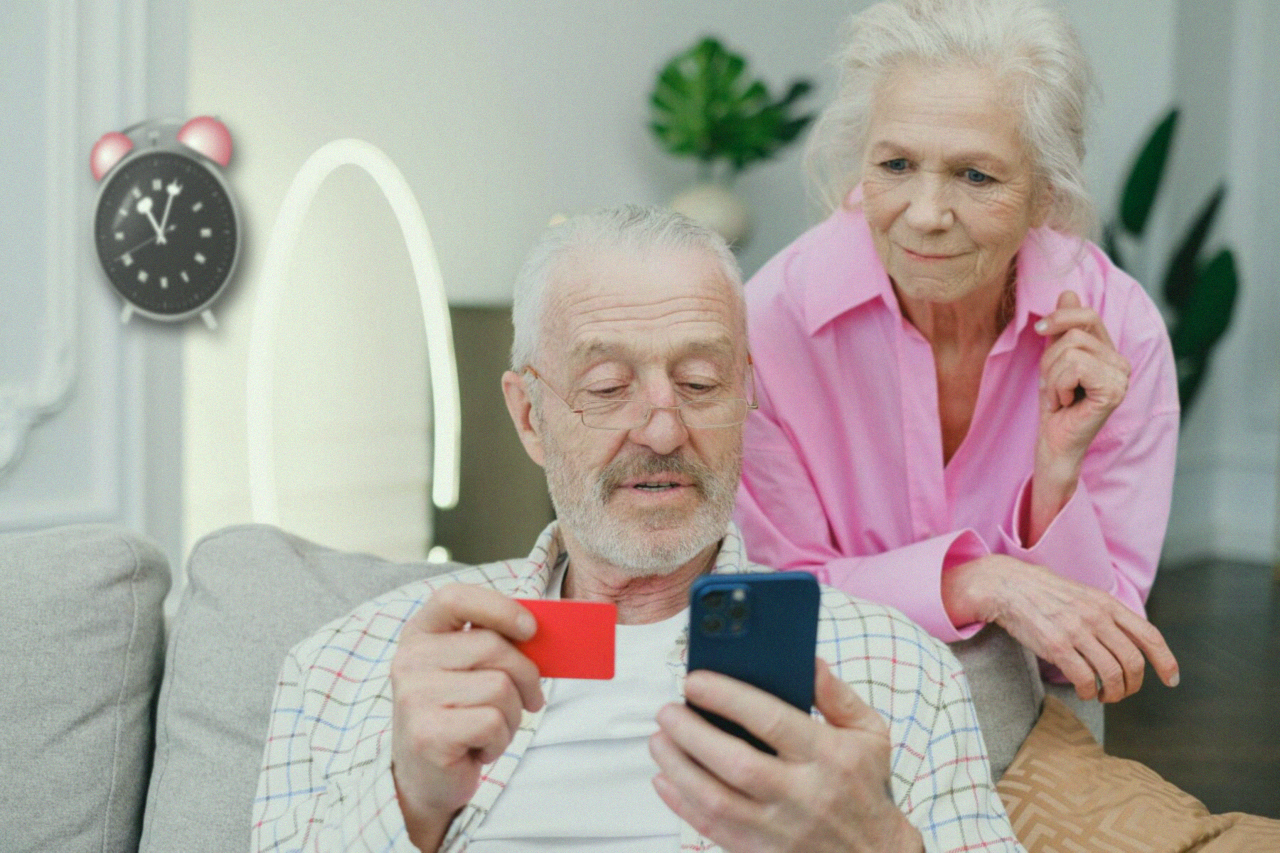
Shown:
11,03,41
